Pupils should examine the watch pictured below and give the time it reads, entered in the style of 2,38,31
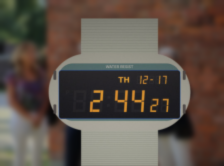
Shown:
2,44,27
